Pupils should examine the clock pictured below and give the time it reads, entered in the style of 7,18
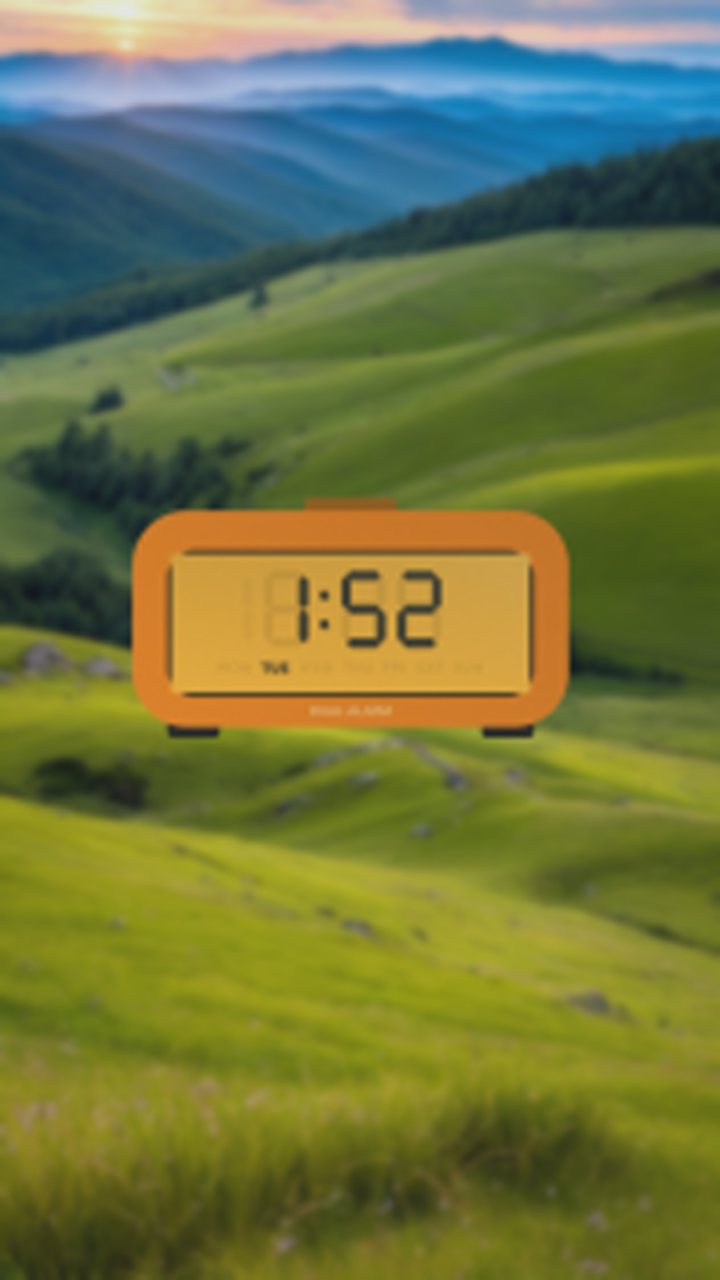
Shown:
1,52
